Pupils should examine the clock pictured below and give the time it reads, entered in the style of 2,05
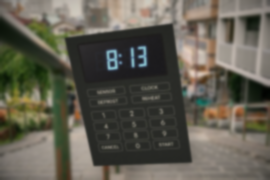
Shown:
8,13
